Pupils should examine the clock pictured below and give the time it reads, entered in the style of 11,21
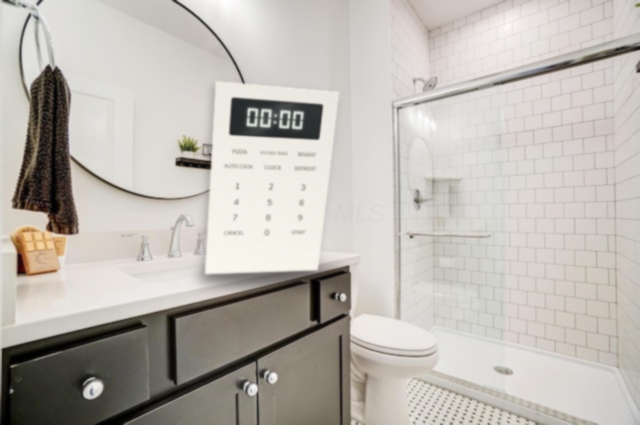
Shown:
0,00
